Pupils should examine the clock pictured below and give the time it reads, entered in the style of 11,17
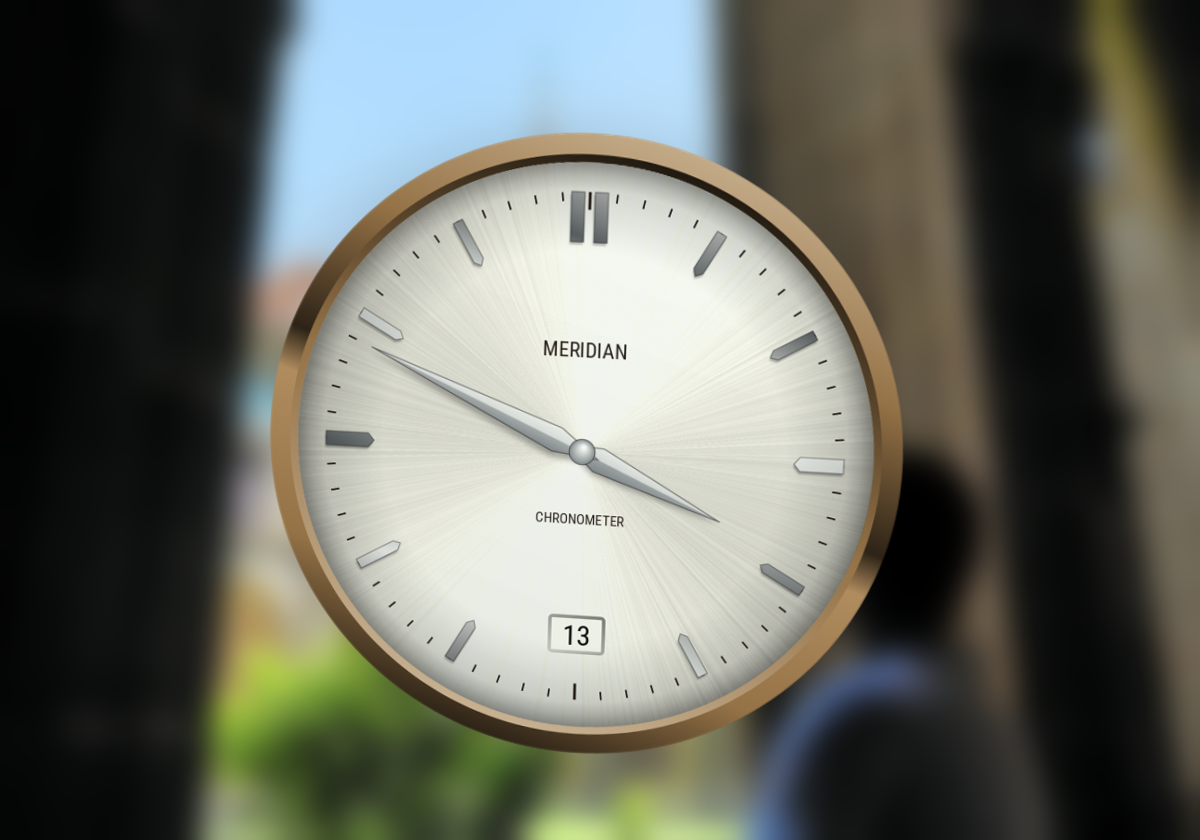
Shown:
3,49
